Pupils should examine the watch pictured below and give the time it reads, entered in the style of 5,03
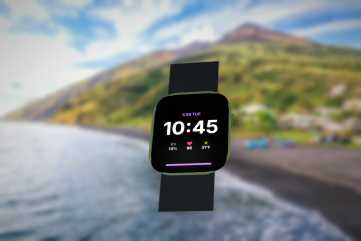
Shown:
10,45
